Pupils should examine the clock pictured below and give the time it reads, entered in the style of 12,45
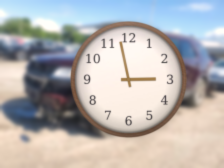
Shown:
2,58
